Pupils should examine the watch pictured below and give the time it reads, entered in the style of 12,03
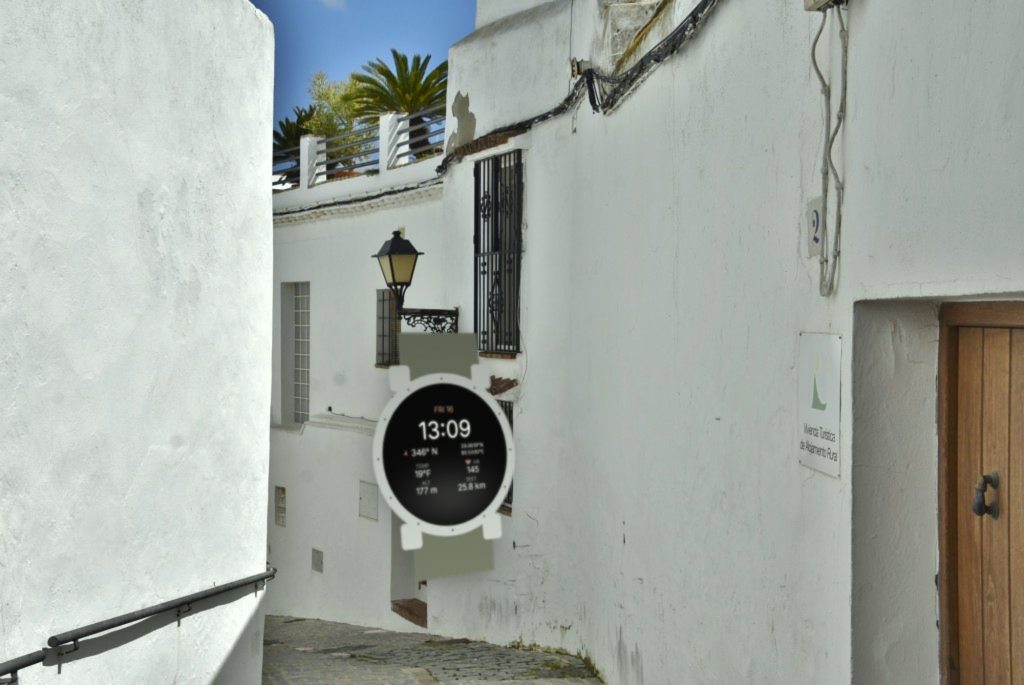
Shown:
13,09
